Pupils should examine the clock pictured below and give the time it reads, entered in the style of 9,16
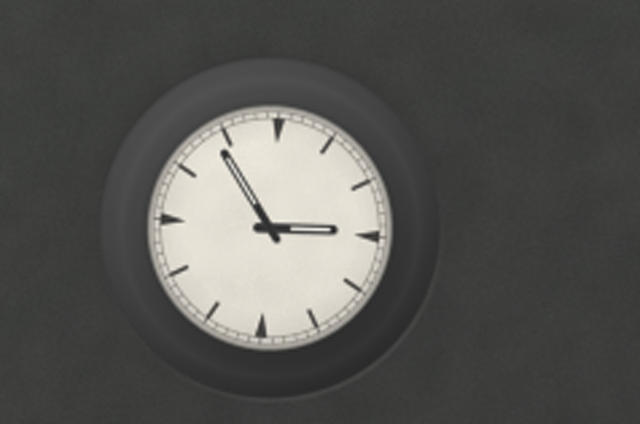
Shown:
2,54
